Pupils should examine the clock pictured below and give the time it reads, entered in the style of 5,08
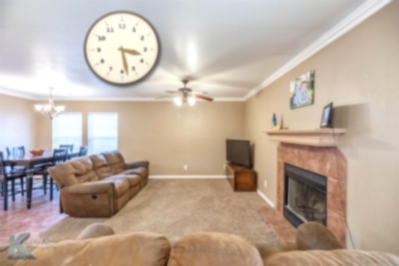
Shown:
3,28
